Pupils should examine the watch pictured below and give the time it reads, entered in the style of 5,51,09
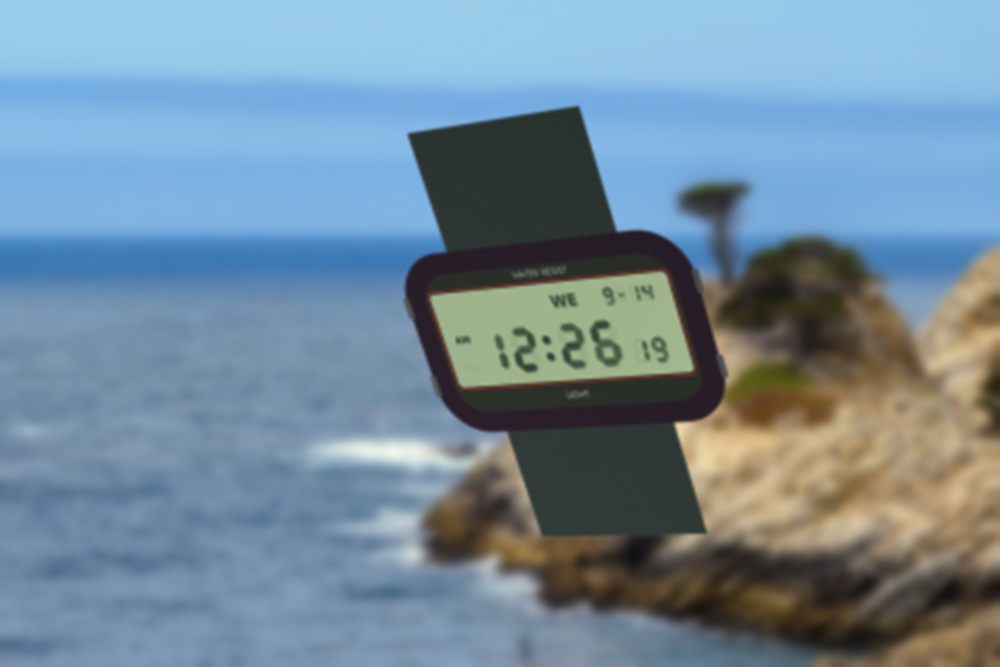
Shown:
12,26,19
